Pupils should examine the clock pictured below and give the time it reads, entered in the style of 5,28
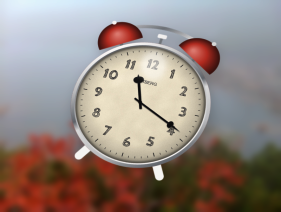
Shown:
11,19
